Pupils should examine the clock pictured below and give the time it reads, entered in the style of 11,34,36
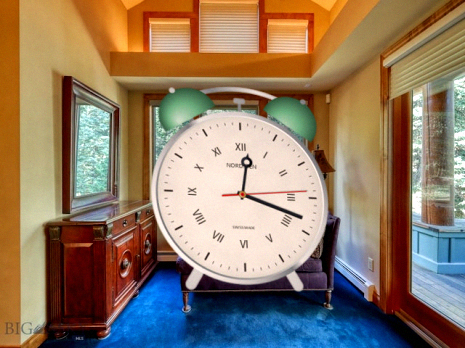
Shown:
12,18,14
